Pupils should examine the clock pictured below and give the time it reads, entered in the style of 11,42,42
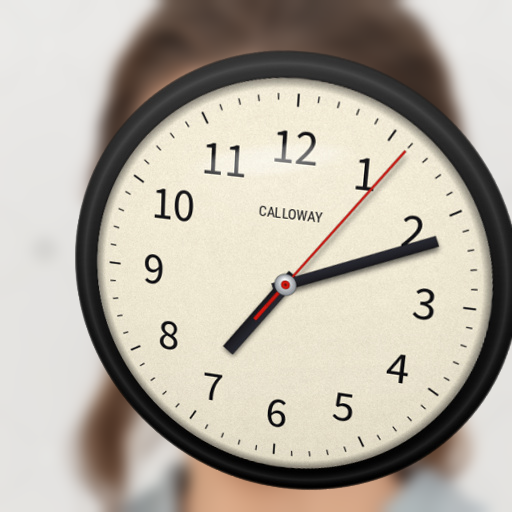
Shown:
7,11,06
